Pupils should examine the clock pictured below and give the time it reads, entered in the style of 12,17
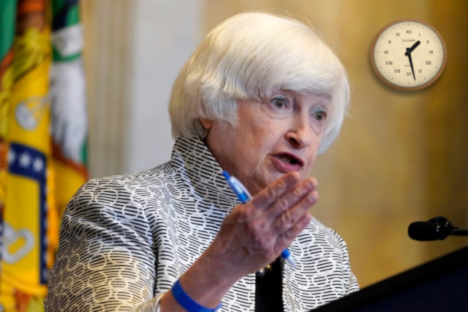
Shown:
1,28
